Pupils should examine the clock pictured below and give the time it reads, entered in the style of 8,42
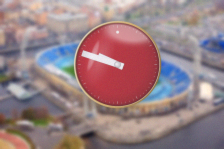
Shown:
9,48
